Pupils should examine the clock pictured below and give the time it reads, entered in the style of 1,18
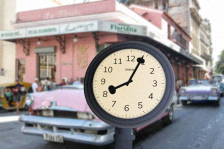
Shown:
8,04
